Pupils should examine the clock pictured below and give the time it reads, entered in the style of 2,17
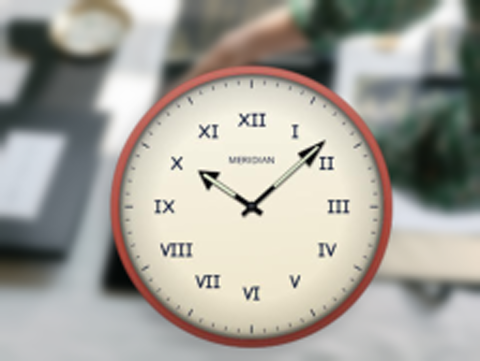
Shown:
10,08
